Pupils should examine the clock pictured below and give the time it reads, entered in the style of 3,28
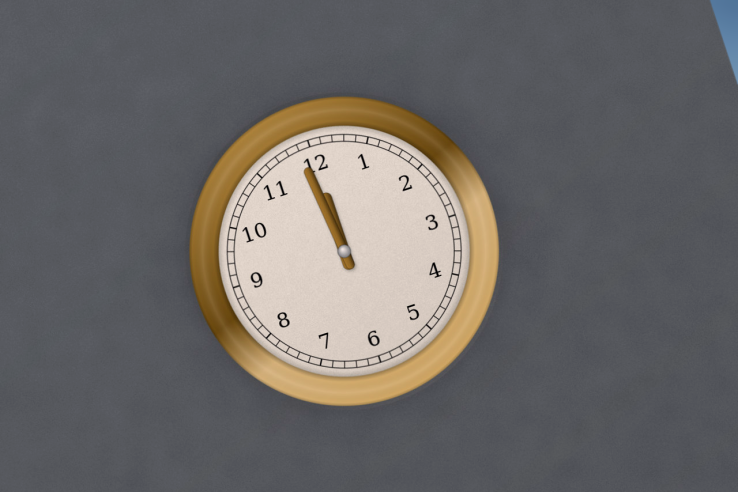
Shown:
11,59
